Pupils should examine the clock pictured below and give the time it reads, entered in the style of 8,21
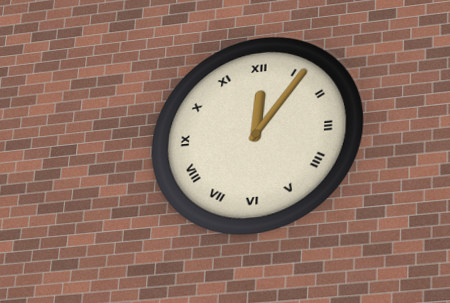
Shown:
12,06
